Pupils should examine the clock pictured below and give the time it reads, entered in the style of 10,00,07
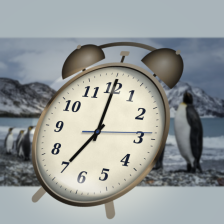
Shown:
7,00,14
